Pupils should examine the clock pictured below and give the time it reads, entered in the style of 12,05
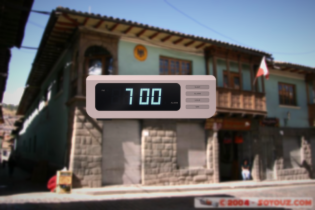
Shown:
7,00
